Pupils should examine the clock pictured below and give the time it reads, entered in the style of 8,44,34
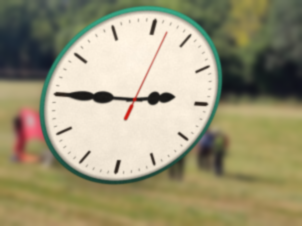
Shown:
2,45,02
